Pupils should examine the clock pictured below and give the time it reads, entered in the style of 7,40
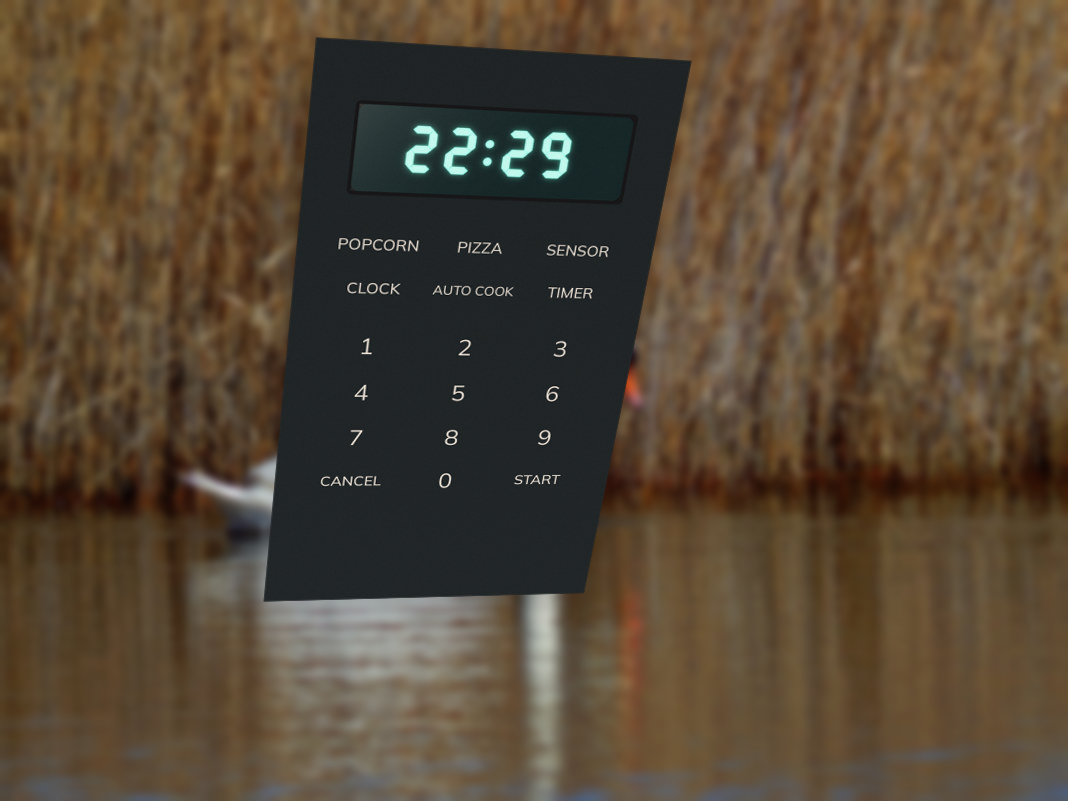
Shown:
22,29
